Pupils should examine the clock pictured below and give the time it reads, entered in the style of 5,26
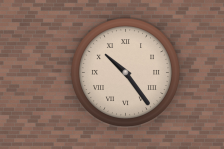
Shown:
10,24
